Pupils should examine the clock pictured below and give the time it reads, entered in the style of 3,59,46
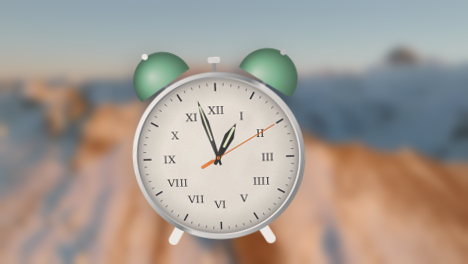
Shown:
12,57,10
